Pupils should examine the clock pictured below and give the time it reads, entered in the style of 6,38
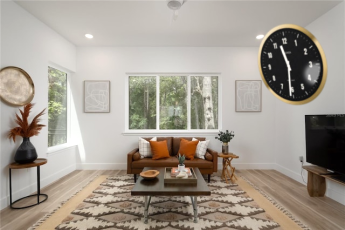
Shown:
11,31
